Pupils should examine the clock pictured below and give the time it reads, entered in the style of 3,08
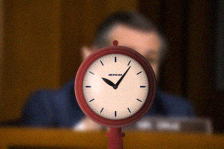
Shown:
10,06
